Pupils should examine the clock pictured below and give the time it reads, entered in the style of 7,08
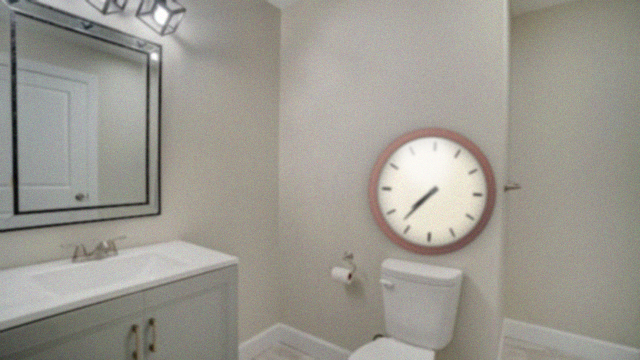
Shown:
7,37
